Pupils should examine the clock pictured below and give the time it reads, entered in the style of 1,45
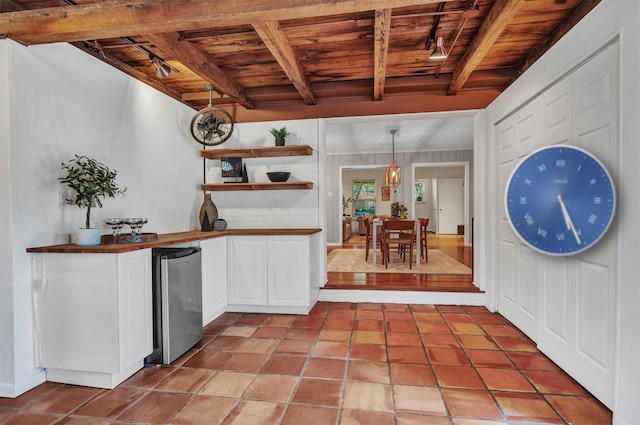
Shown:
5,26
